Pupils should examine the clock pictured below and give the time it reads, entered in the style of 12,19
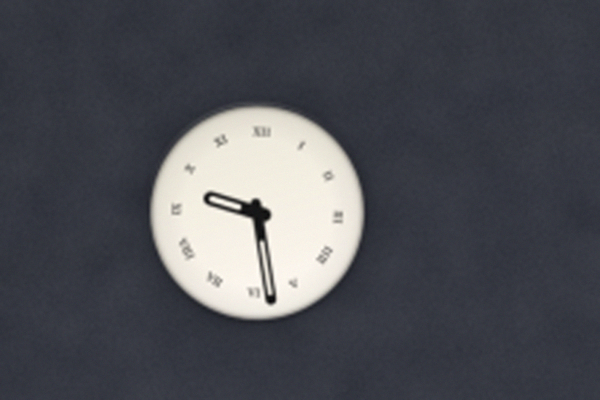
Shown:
9,28
